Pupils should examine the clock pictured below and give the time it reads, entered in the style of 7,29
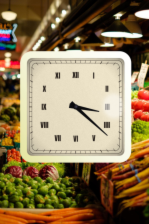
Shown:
3,22
